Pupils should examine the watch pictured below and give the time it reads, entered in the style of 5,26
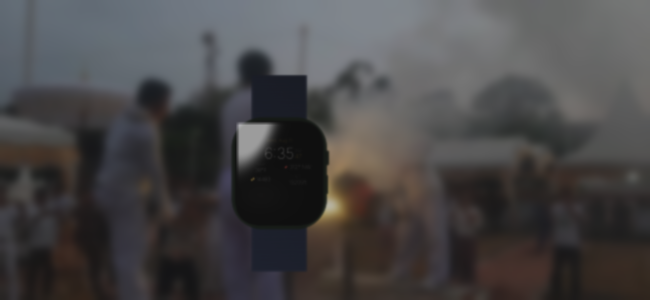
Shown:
6,35
